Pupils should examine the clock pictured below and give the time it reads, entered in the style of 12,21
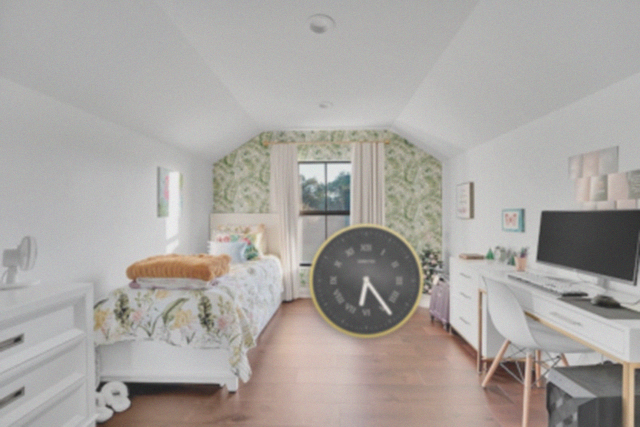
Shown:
6,24
